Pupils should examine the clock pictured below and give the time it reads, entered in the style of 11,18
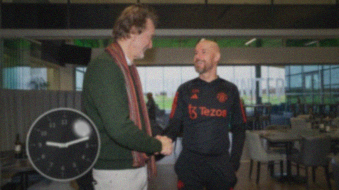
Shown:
9,12
